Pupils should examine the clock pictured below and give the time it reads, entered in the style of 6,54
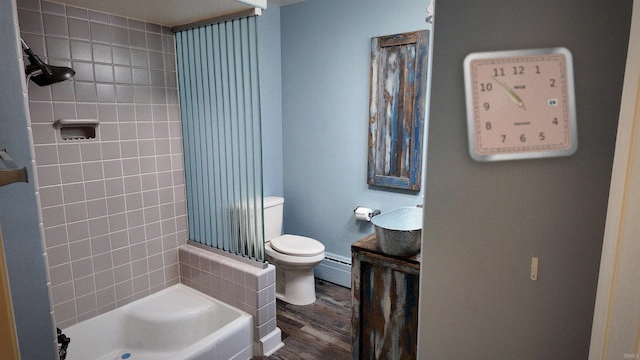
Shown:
10,53
